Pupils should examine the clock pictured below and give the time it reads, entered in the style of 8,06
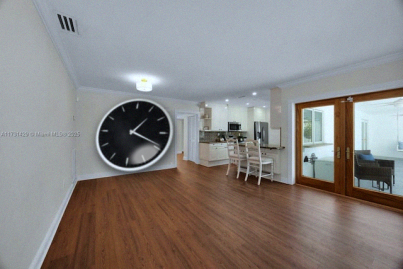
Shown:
1,19
